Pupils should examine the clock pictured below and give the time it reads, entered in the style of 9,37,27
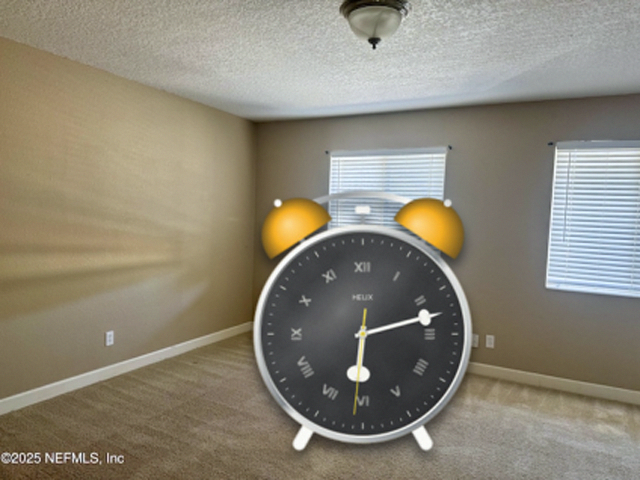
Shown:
6,12,31
